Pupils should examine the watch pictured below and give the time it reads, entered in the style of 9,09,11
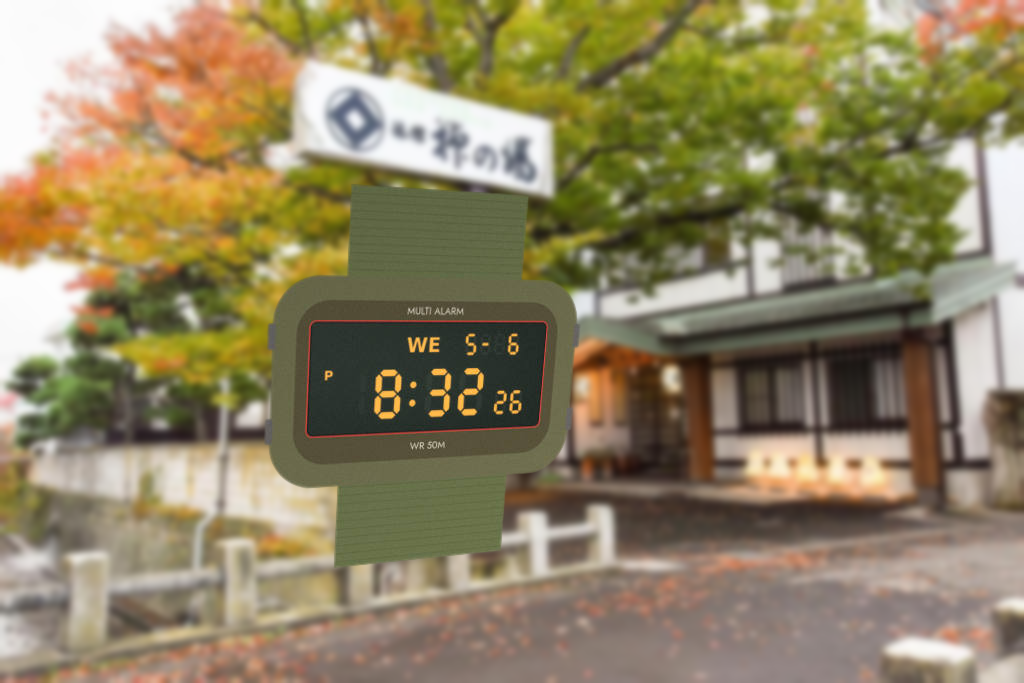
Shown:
8,32,26
